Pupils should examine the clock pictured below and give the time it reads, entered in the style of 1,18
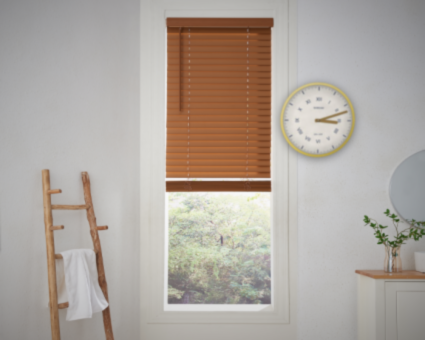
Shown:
3,12
